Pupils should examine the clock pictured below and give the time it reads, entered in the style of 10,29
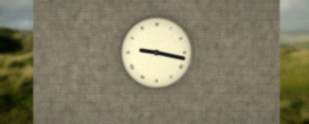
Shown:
9,17
